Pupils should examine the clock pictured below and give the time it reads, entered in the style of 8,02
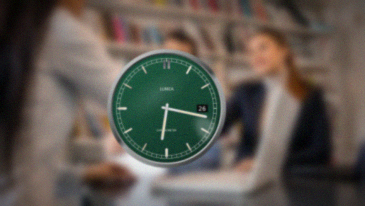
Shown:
6,17
